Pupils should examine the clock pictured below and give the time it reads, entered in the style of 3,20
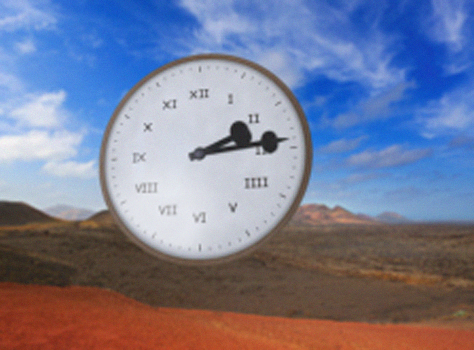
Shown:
2,14
